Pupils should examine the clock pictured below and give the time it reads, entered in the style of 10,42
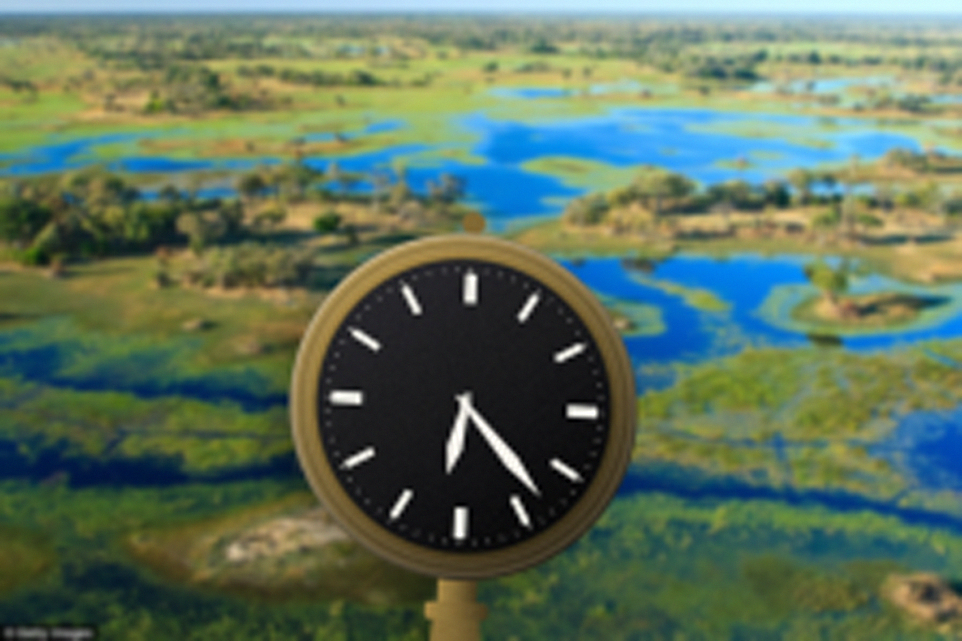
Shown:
6,23
